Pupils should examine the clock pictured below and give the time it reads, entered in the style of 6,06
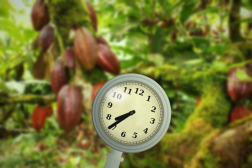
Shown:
7,36
